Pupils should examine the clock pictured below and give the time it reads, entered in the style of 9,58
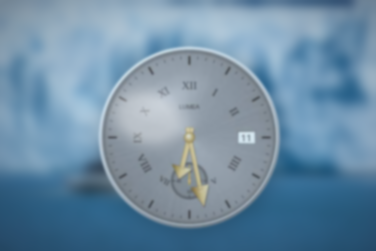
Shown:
6,28
